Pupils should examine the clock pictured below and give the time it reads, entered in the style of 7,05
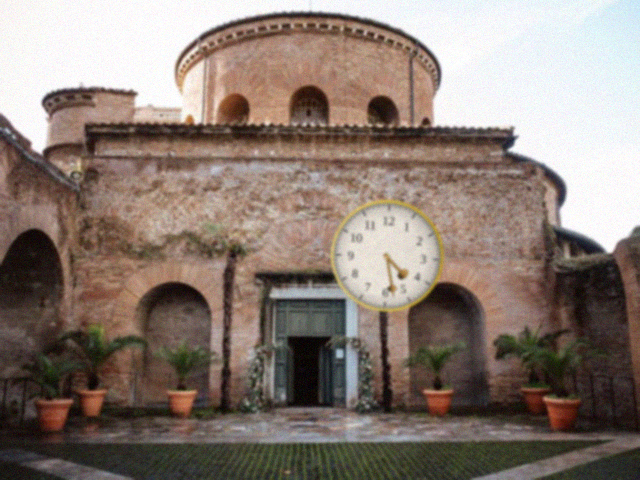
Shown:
4,28
